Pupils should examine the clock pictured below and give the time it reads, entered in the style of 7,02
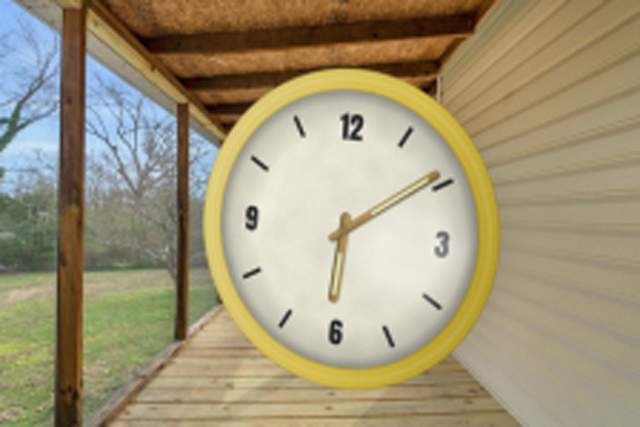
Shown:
6,09
